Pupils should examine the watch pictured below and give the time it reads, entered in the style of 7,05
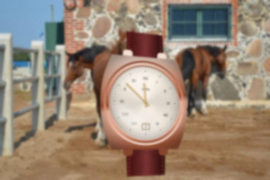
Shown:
11,52
